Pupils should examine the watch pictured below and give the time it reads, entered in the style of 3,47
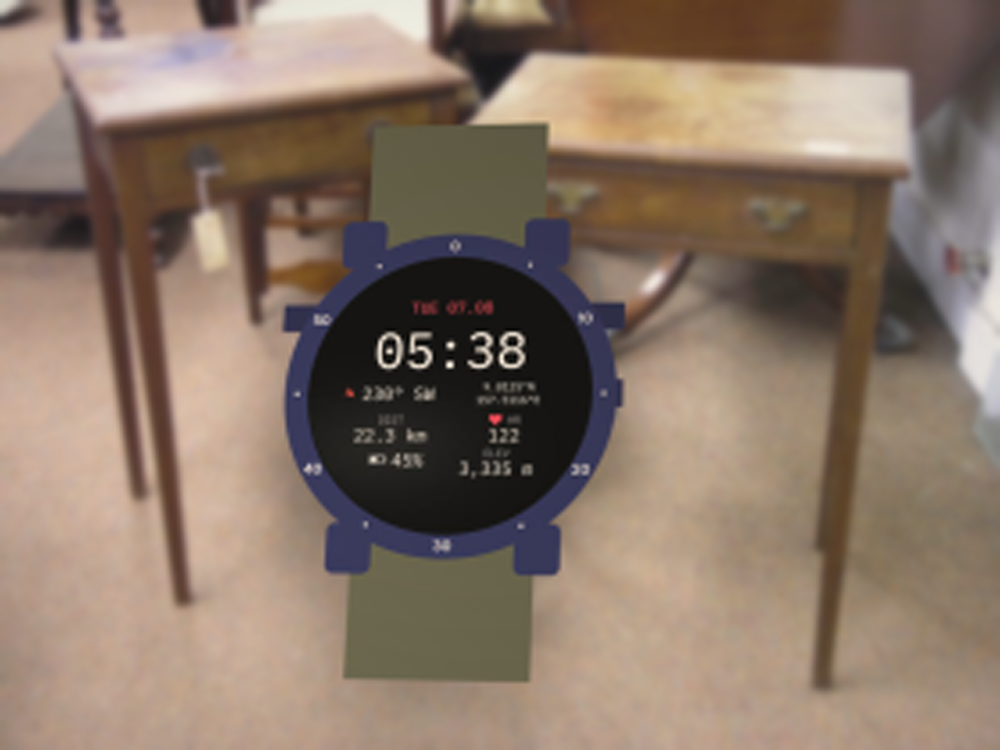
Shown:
5,38
